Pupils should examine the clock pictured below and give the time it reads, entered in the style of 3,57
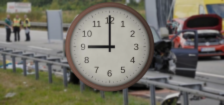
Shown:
9,00
